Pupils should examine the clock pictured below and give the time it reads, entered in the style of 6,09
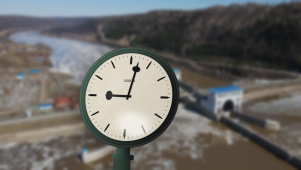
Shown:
9,02
